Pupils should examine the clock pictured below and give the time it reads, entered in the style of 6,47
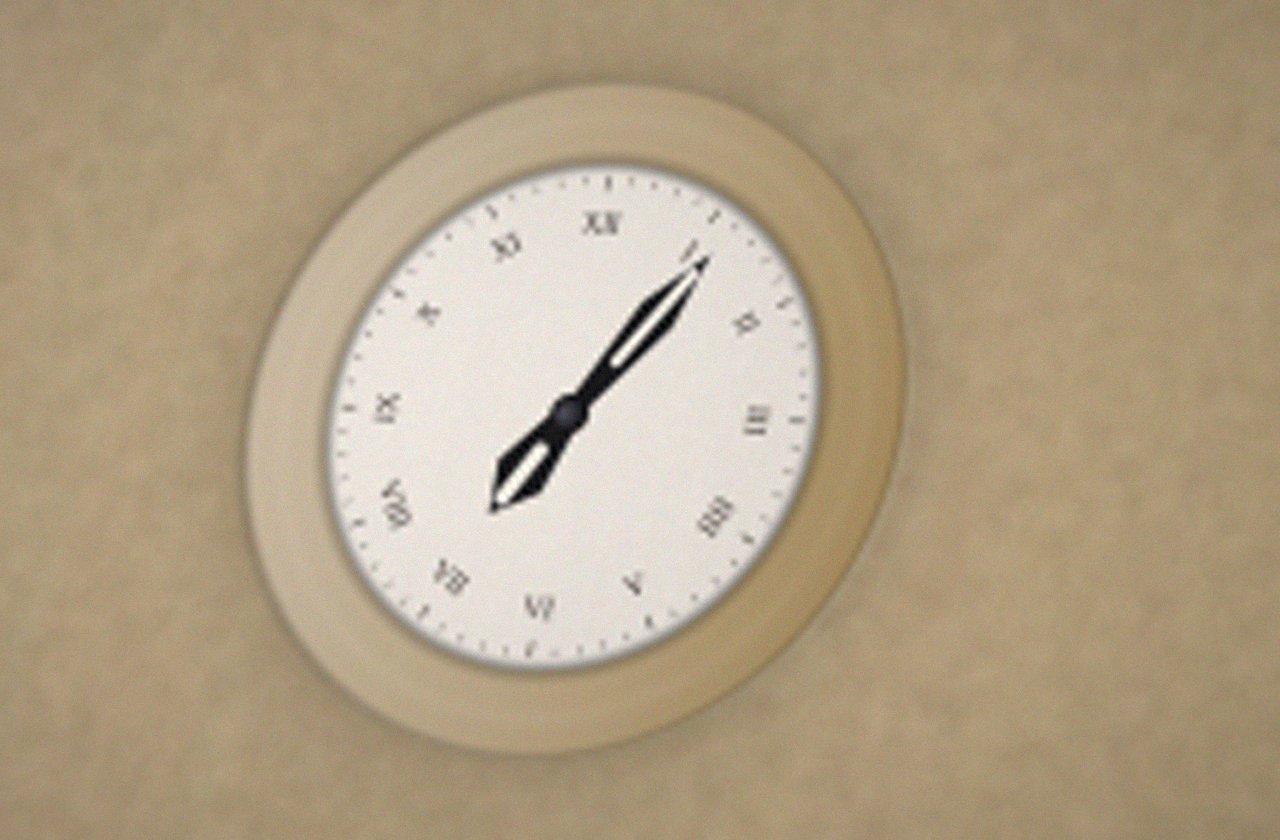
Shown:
7,06
